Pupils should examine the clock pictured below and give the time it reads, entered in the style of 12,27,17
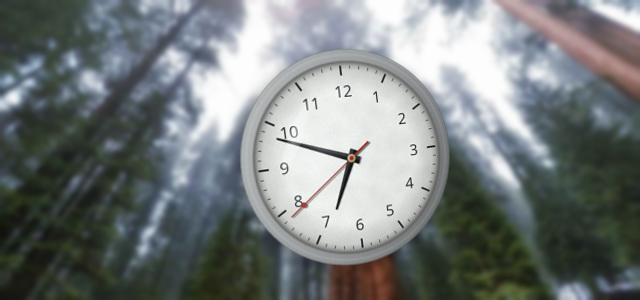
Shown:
6,48,39
